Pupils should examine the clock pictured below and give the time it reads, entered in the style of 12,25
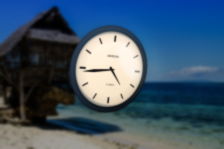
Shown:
4,44
